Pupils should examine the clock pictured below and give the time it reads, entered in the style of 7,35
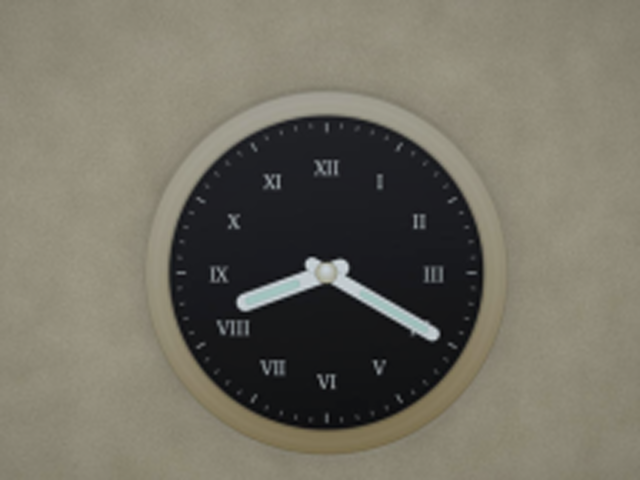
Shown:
8,20
